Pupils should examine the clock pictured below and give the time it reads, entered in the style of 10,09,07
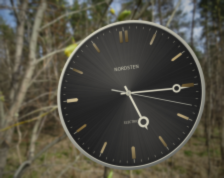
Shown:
5,15,18
